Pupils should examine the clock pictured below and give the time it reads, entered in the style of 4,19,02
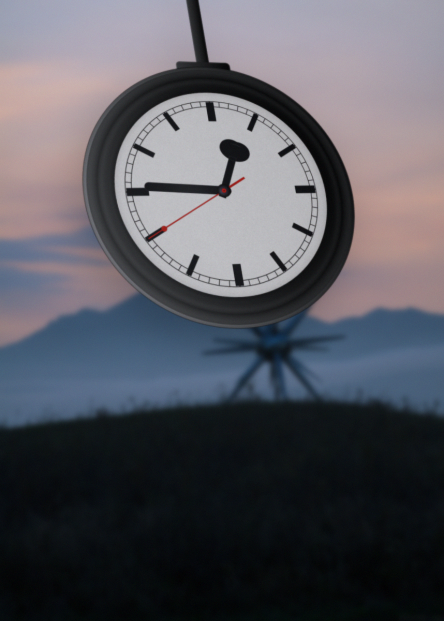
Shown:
12,45,40
